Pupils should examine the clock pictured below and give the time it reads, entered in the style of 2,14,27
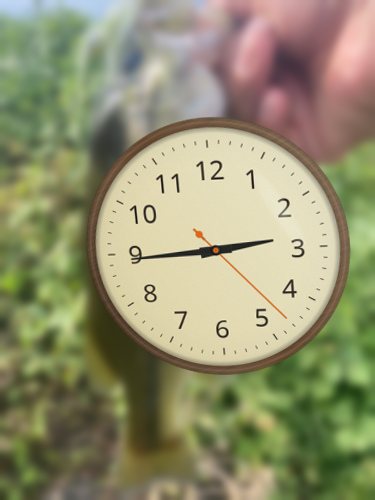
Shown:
2,44,23
